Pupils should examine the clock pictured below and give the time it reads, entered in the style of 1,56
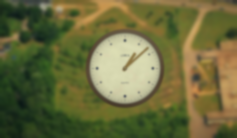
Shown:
1,08
